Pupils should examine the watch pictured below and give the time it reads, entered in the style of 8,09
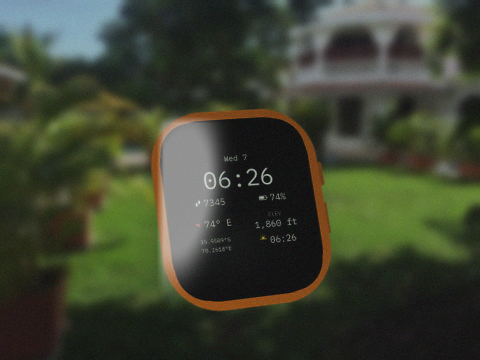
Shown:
6,26
